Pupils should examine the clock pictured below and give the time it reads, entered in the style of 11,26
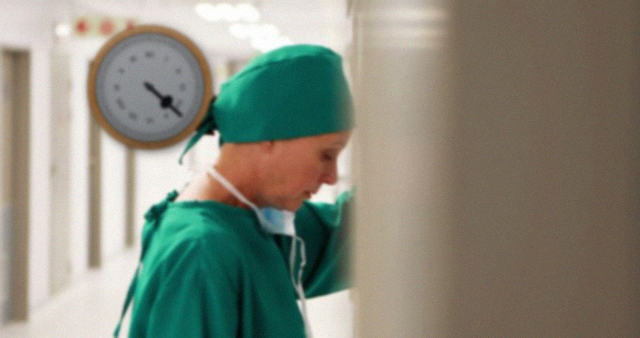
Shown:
4,22
